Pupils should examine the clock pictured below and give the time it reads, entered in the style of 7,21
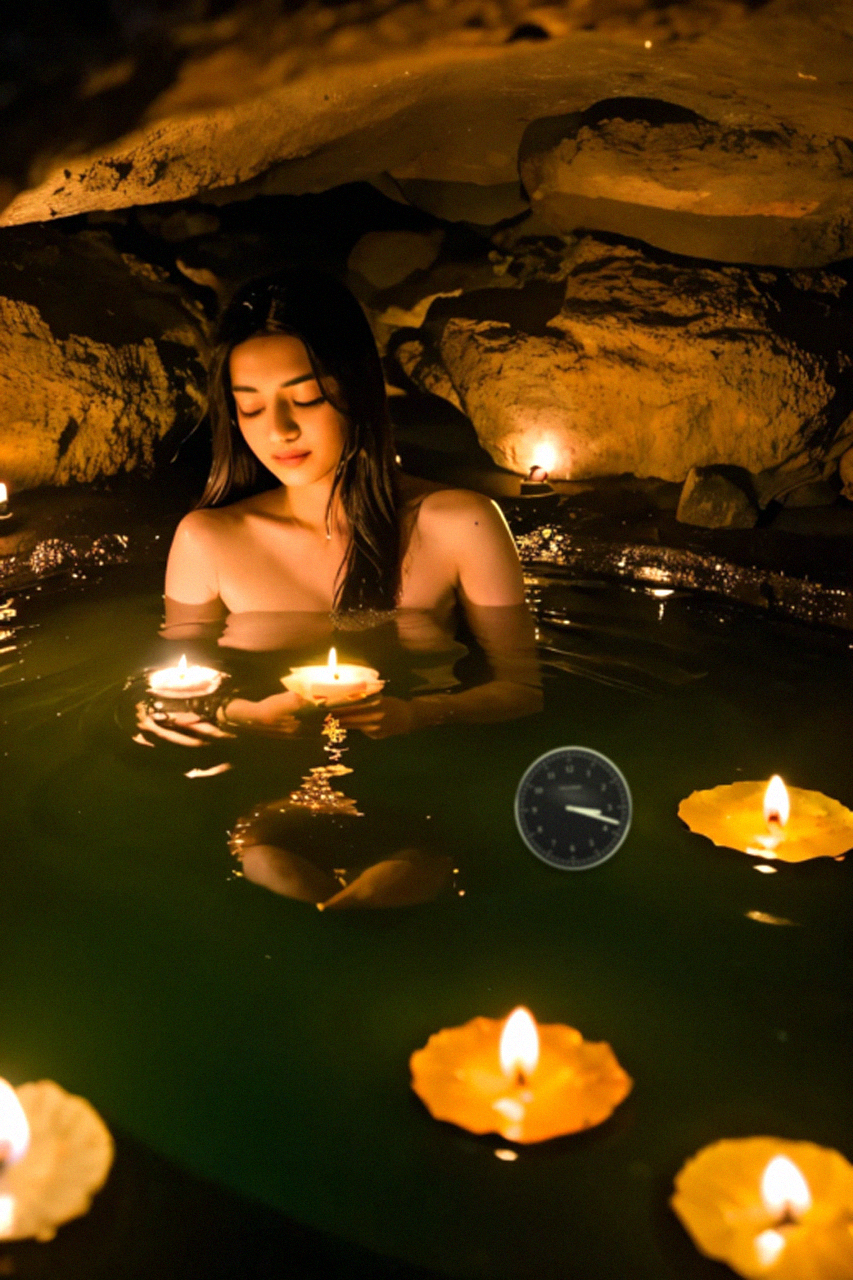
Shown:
3,18
